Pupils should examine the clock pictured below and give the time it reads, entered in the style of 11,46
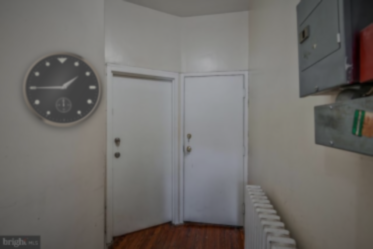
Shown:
1,45
